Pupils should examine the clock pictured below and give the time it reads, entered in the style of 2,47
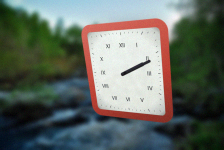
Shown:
2,11
